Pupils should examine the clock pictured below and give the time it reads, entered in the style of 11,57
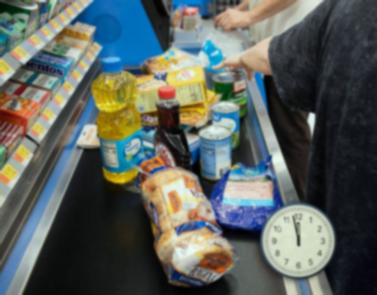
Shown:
11,58
